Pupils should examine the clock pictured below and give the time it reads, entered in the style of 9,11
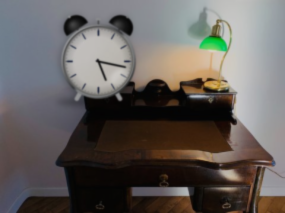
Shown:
5,17
